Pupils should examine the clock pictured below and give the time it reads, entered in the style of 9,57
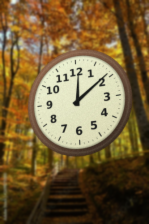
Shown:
12,09
